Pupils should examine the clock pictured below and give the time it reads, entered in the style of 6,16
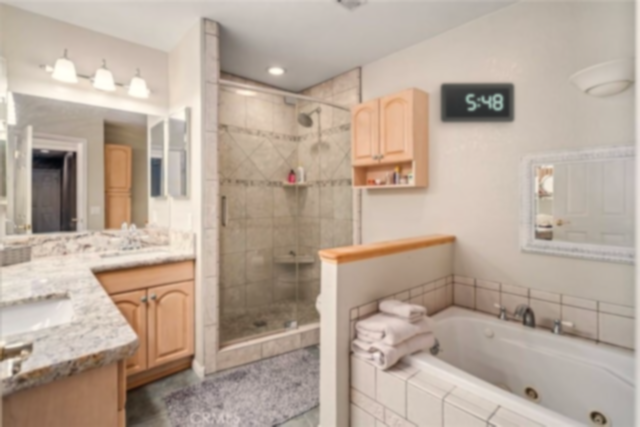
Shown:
5,48
